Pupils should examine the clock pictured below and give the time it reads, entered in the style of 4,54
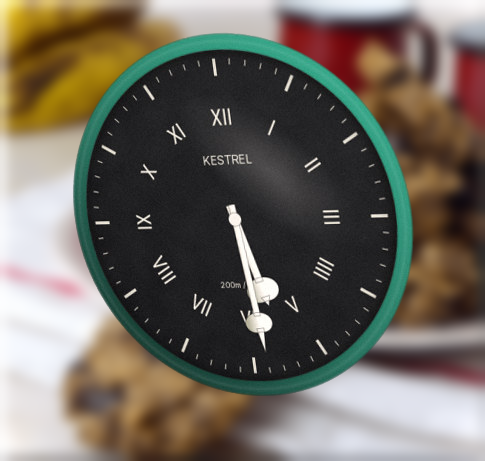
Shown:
5,29
